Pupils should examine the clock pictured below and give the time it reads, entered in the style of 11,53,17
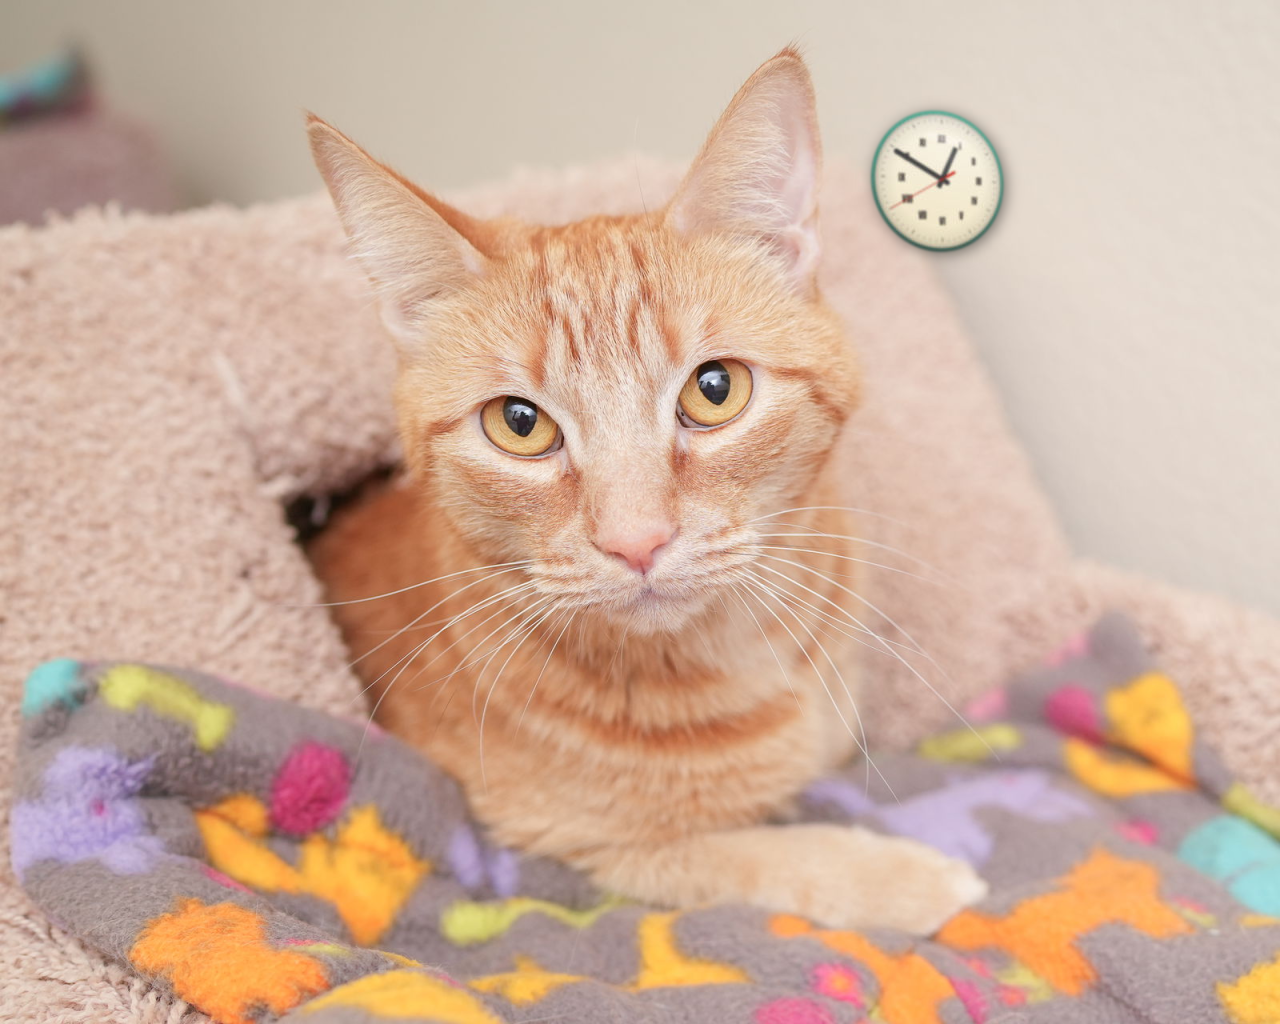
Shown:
12,49,40
